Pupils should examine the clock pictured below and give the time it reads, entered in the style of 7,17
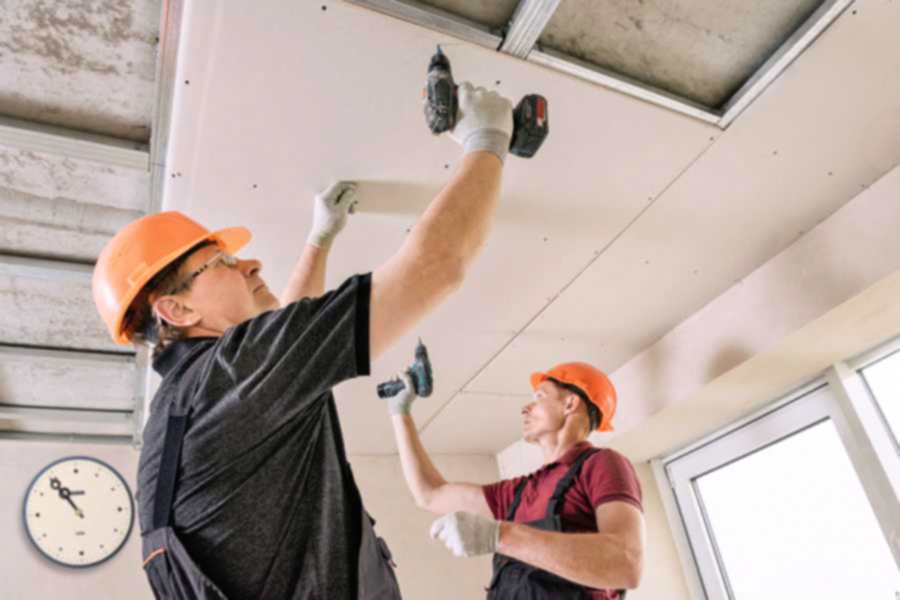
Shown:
10,54
